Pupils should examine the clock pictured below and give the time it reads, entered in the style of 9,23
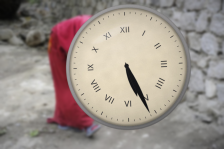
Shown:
5,26
